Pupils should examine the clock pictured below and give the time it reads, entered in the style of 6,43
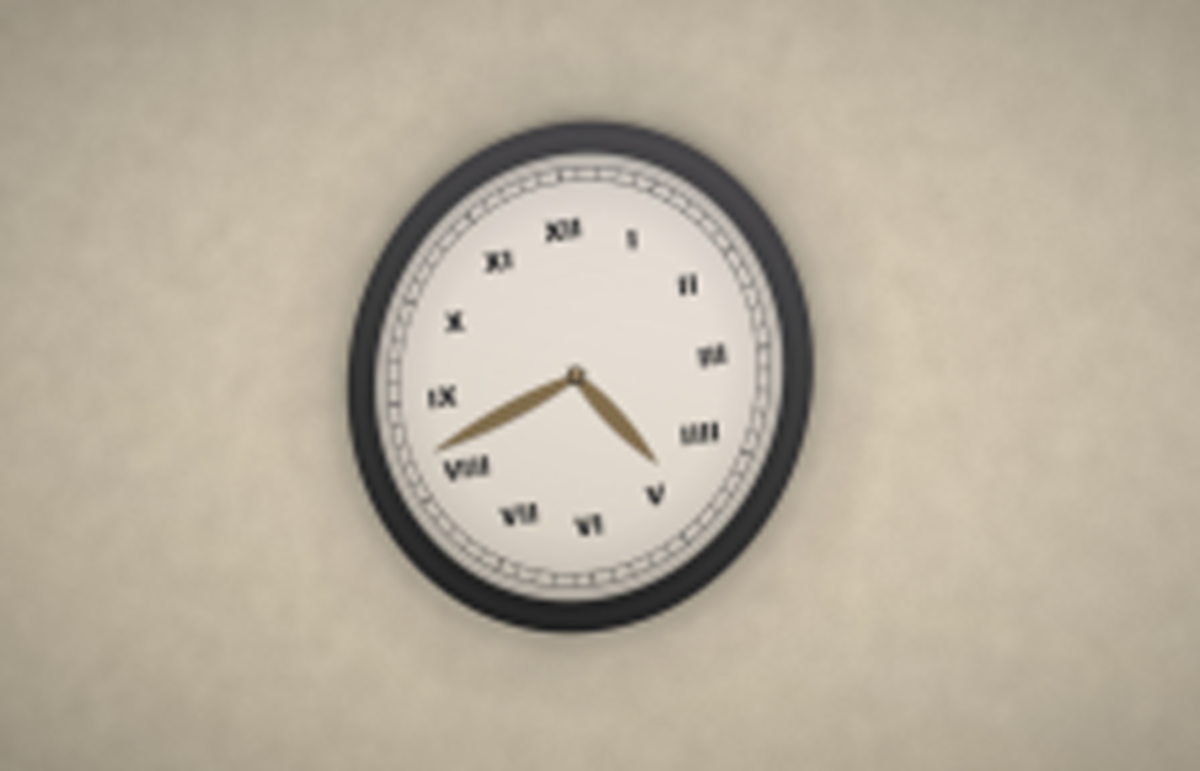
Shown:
4,42
